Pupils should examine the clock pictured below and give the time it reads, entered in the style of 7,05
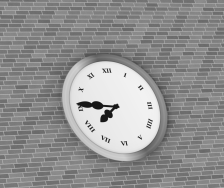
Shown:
7,46
